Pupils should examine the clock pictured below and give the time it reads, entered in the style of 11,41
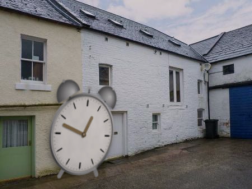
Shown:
12,48
